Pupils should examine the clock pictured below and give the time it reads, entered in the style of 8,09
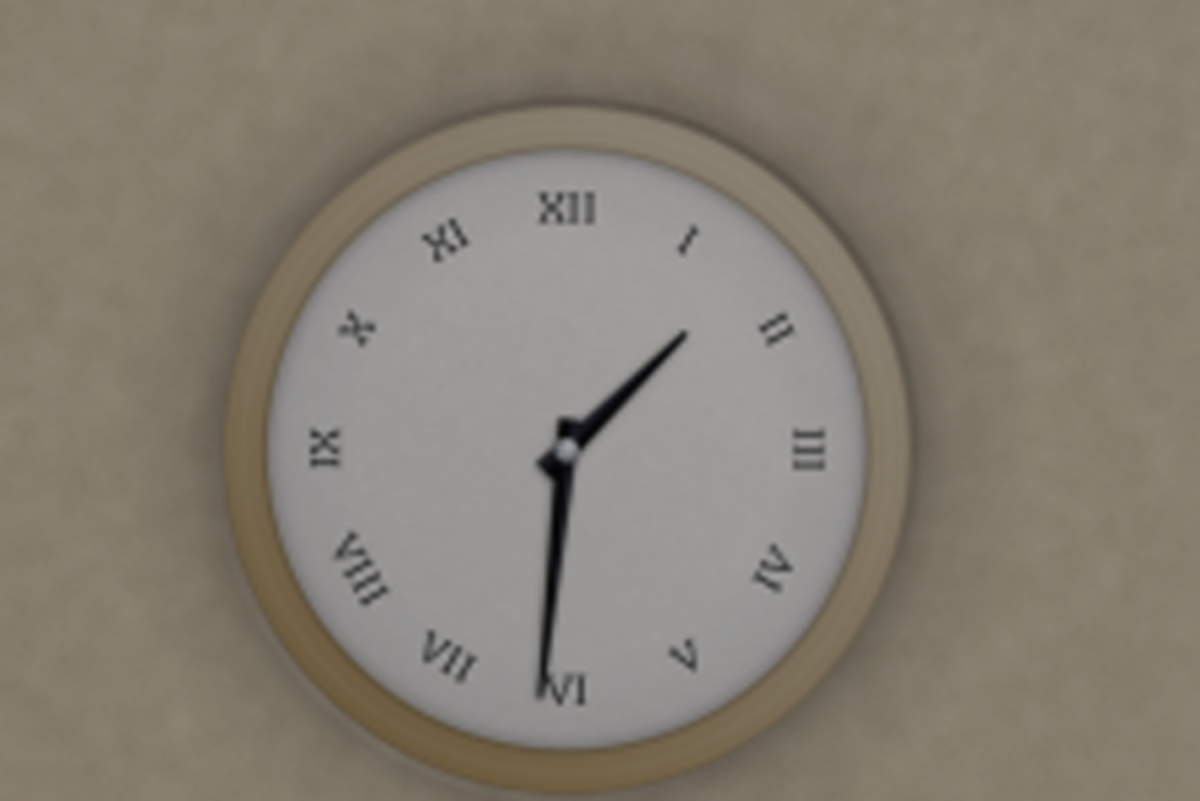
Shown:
1,31
